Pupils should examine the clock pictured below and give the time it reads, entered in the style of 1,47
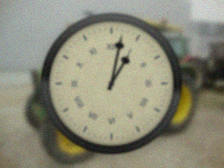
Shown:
1,02
